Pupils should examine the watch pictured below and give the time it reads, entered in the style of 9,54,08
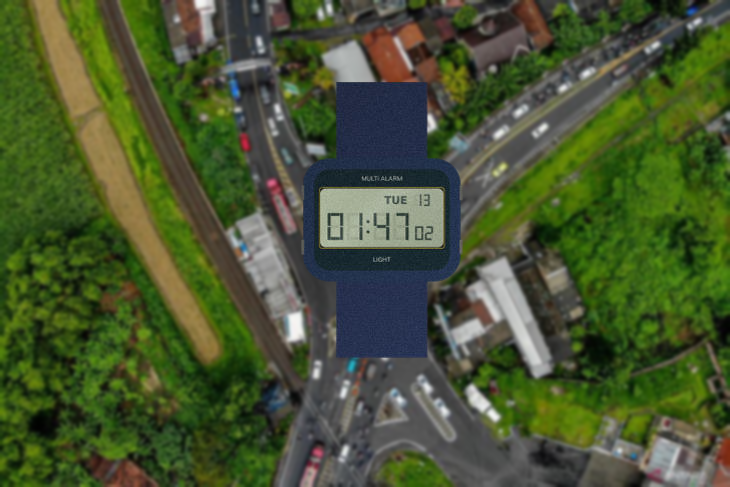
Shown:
1,47,02
